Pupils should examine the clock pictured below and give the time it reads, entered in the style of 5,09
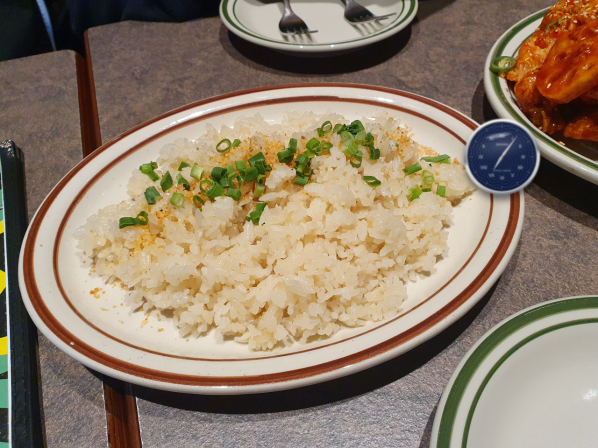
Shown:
7,06
